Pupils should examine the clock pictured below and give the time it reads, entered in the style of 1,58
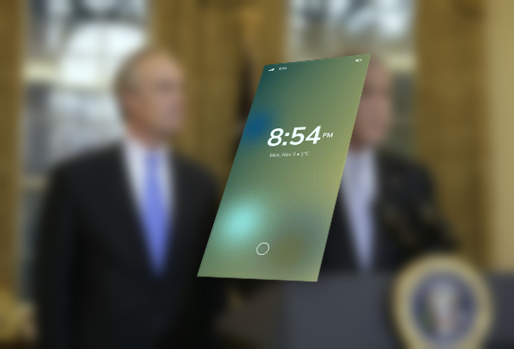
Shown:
8,54
